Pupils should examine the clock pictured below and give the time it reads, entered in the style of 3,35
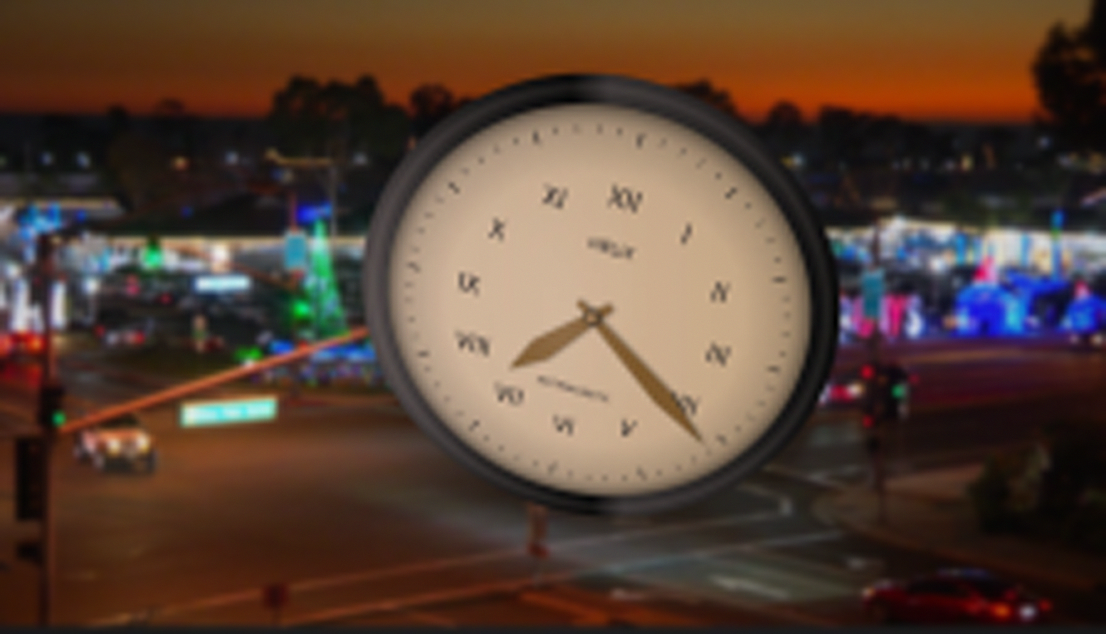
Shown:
7,21
